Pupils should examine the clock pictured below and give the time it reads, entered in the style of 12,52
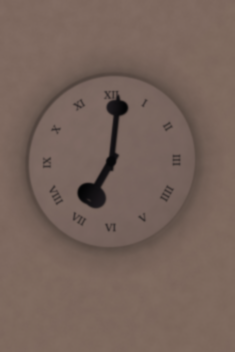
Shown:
7,01
